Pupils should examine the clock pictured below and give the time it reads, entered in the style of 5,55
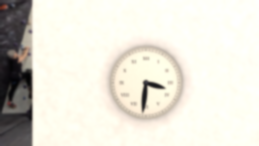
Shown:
3,31
